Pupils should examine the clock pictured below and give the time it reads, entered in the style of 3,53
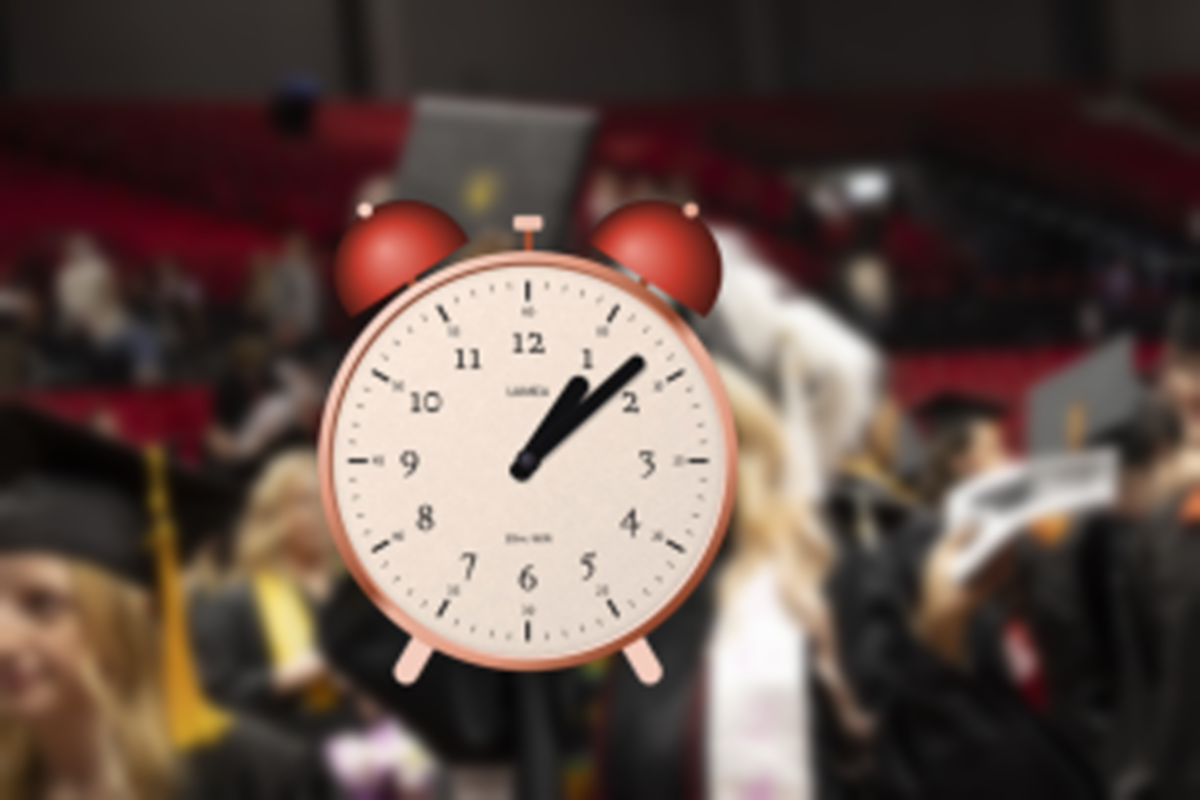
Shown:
1,08
